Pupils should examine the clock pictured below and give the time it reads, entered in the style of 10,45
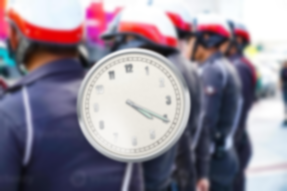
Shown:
4,20
